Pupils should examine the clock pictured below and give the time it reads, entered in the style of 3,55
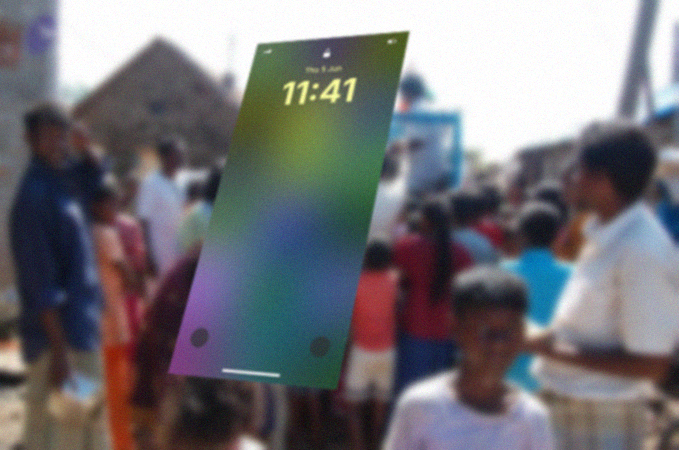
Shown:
11,41
